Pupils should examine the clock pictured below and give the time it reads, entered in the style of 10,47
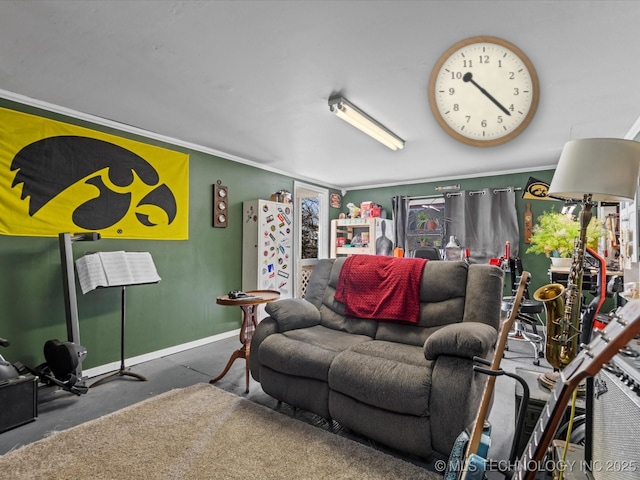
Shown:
10,22
